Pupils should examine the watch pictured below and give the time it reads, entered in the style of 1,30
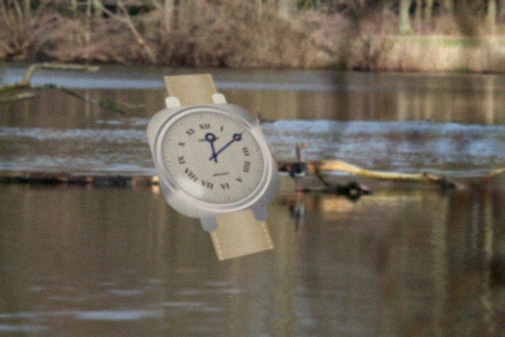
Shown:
12,10
